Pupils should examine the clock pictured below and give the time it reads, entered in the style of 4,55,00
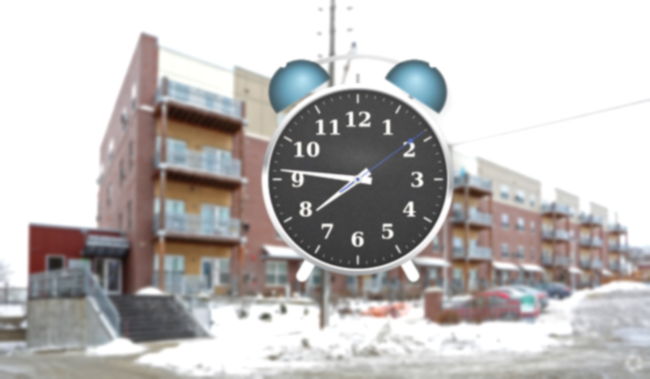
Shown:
7,46,09
